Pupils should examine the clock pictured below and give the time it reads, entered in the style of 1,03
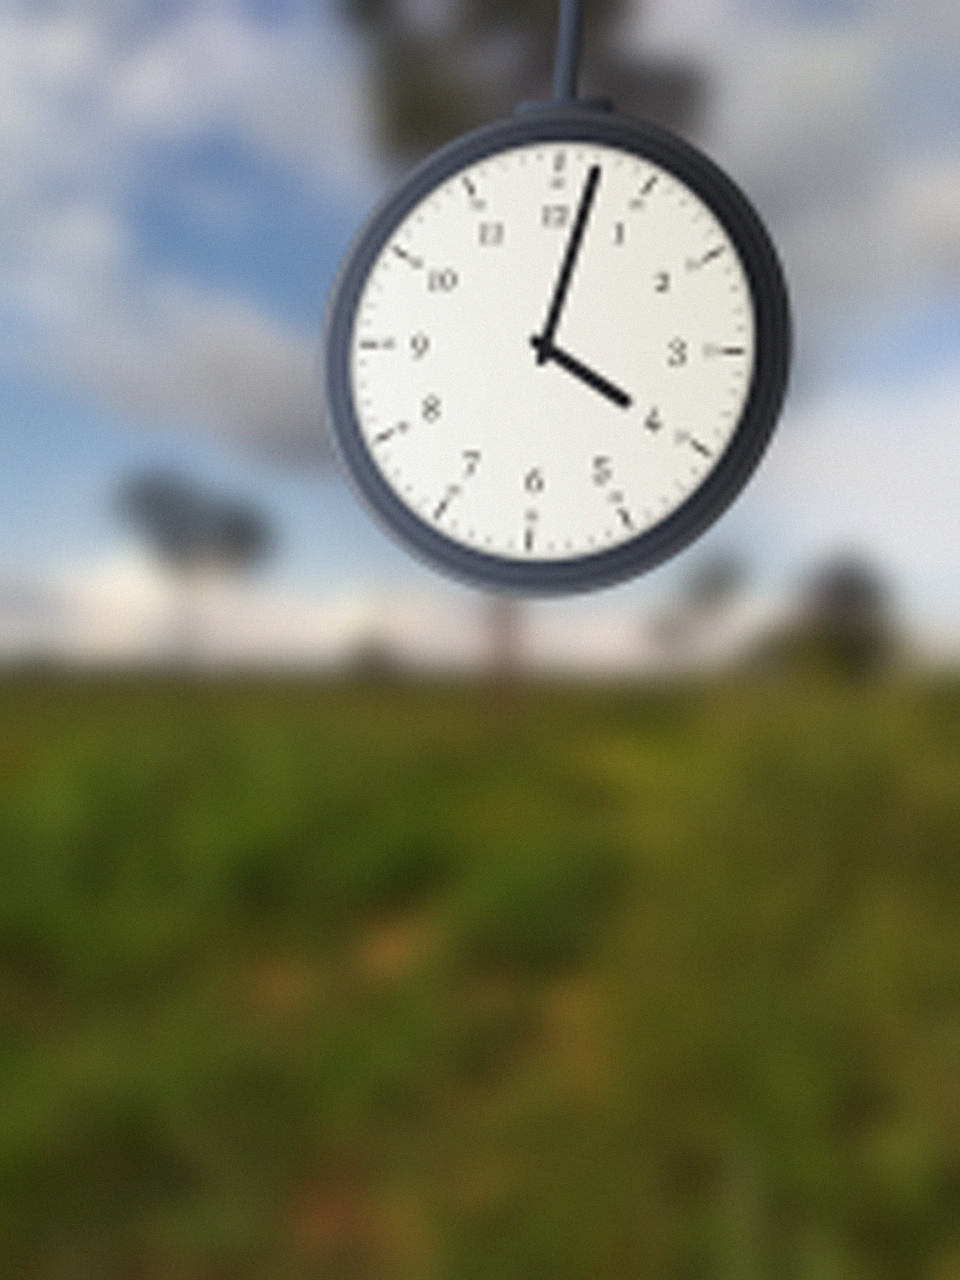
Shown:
4,02
